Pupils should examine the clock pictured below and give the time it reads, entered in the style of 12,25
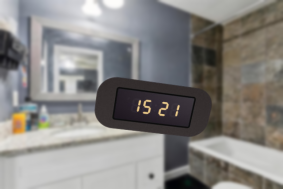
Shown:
15,21
